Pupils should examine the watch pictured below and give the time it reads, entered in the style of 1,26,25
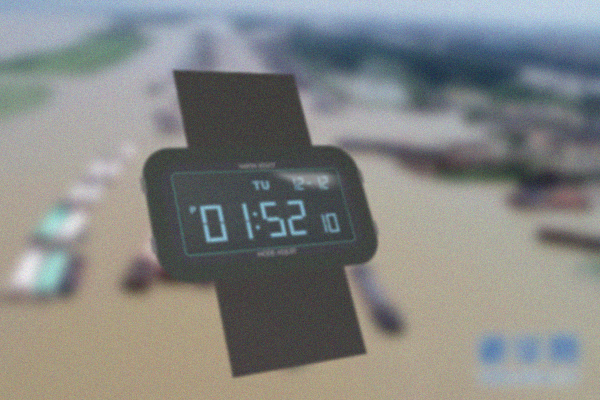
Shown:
1,52,10
